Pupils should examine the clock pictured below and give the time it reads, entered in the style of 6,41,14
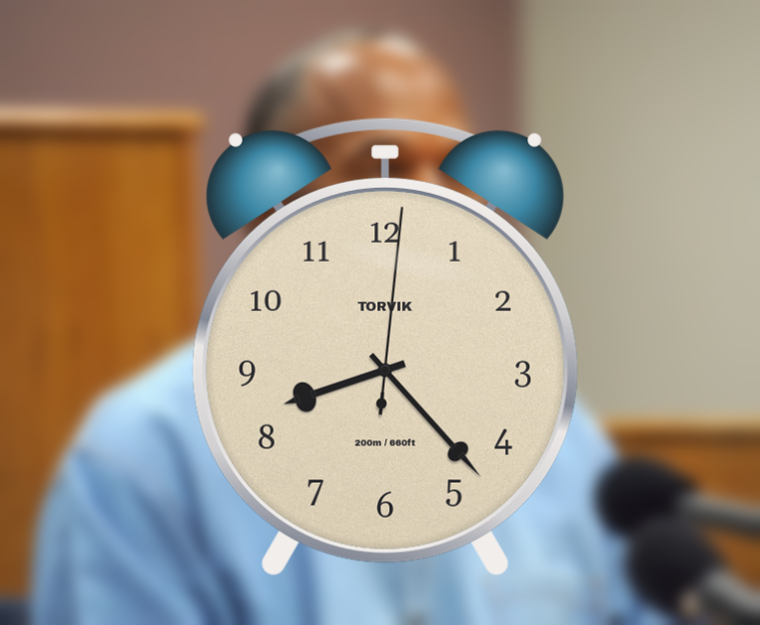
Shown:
8,23,01
